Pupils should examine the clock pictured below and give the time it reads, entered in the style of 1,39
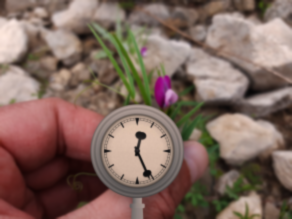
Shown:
12,26
